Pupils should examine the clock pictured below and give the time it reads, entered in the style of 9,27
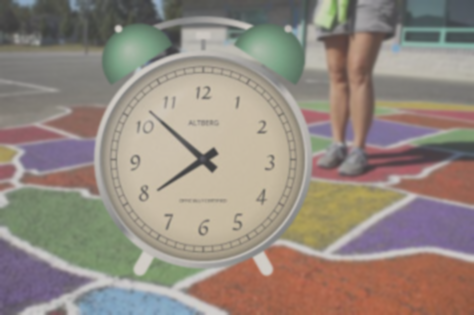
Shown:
7,52
